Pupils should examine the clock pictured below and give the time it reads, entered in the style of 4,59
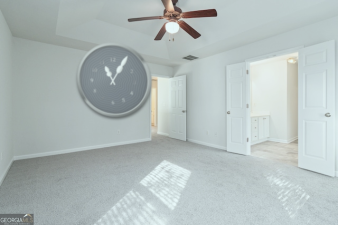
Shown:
11,05
